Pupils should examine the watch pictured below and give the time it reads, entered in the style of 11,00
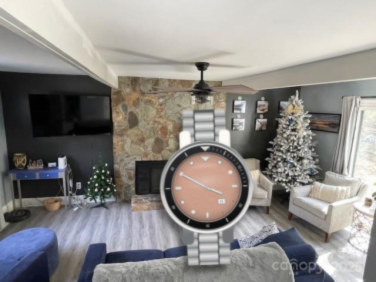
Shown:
3,50
